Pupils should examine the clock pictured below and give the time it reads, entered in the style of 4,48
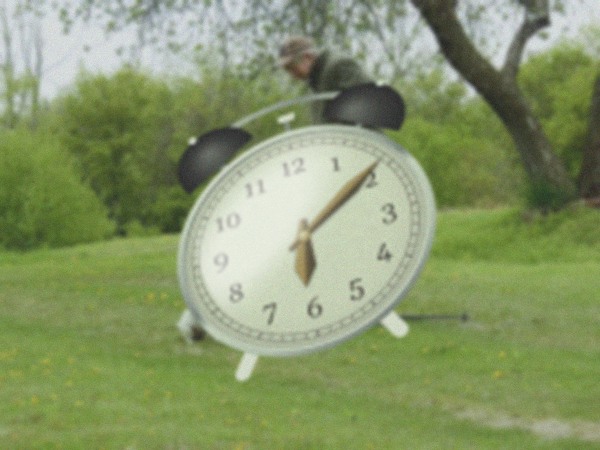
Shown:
6,09
